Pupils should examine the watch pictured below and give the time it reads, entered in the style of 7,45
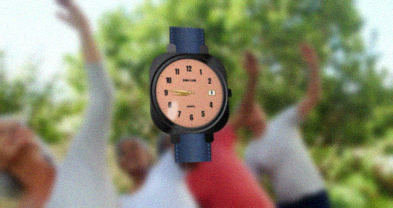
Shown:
8,46
